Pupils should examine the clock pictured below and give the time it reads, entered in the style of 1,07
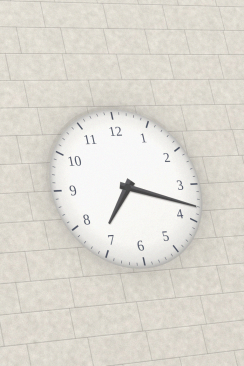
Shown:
7,18
